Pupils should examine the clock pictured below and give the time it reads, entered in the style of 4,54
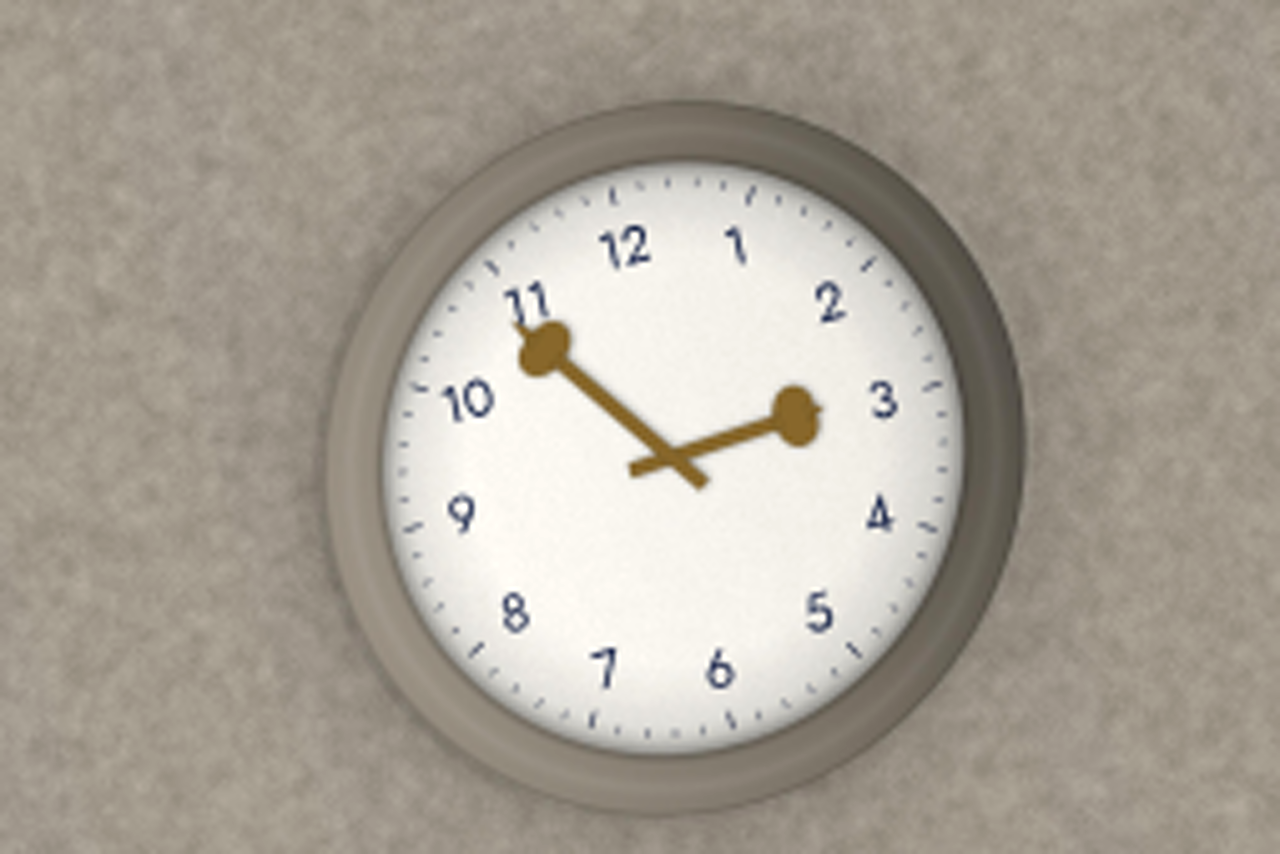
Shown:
2,54
